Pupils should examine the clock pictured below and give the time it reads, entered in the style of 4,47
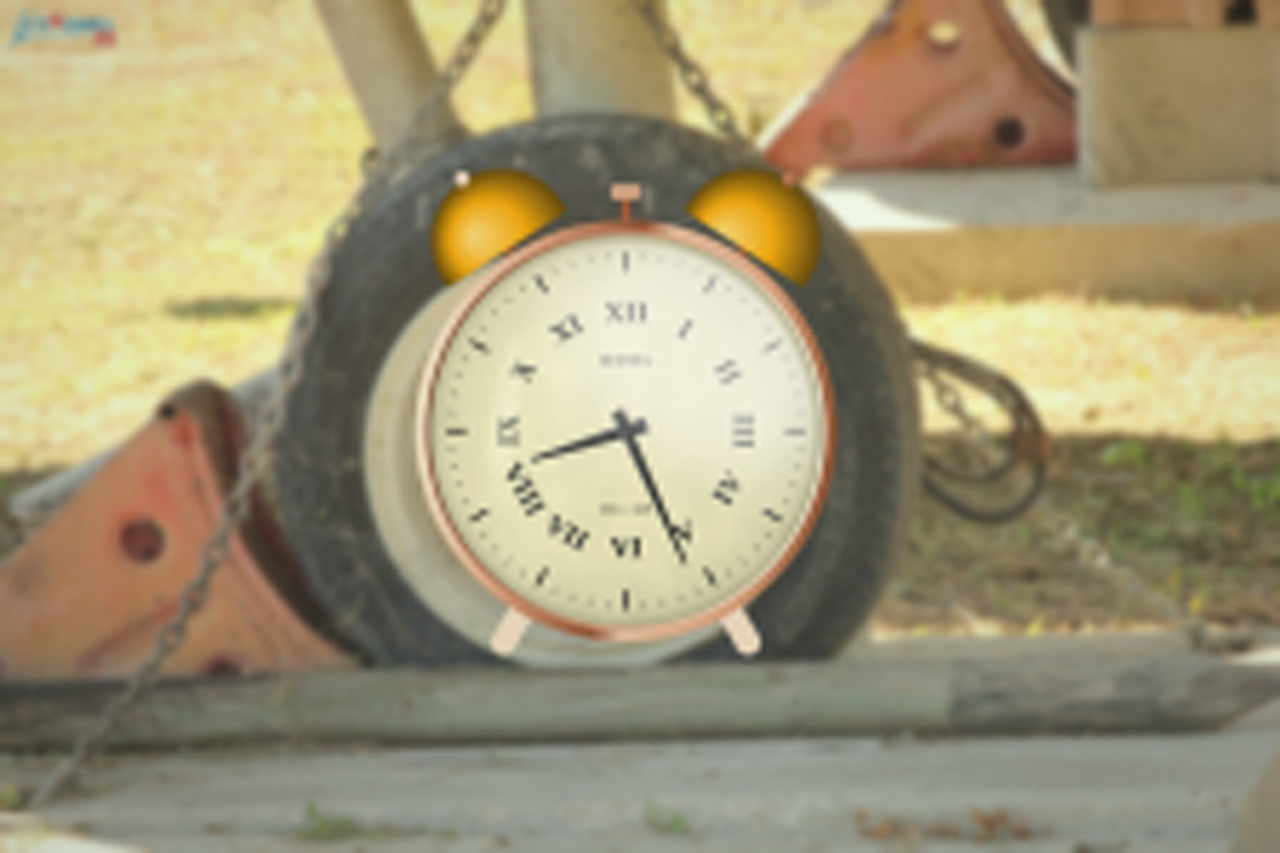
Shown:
8,26
